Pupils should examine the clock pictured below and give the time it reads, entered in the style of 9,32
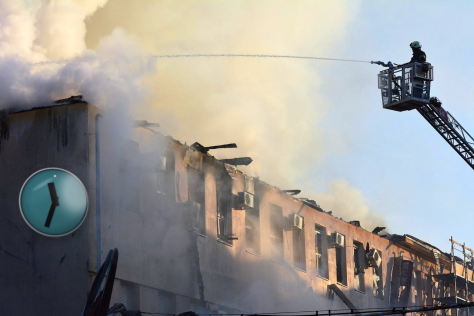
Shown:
11,33
